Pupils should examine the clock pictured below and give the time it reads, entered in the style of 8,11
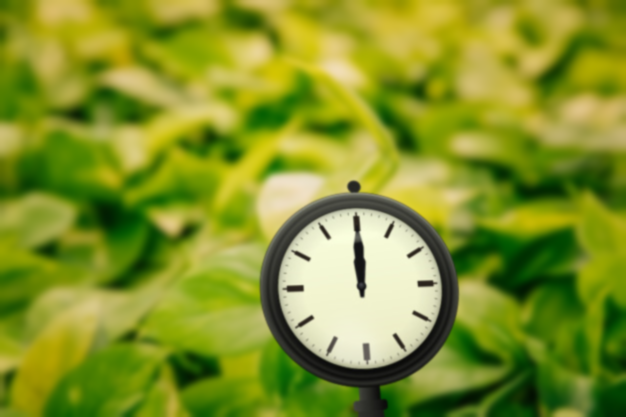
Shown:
12,00
